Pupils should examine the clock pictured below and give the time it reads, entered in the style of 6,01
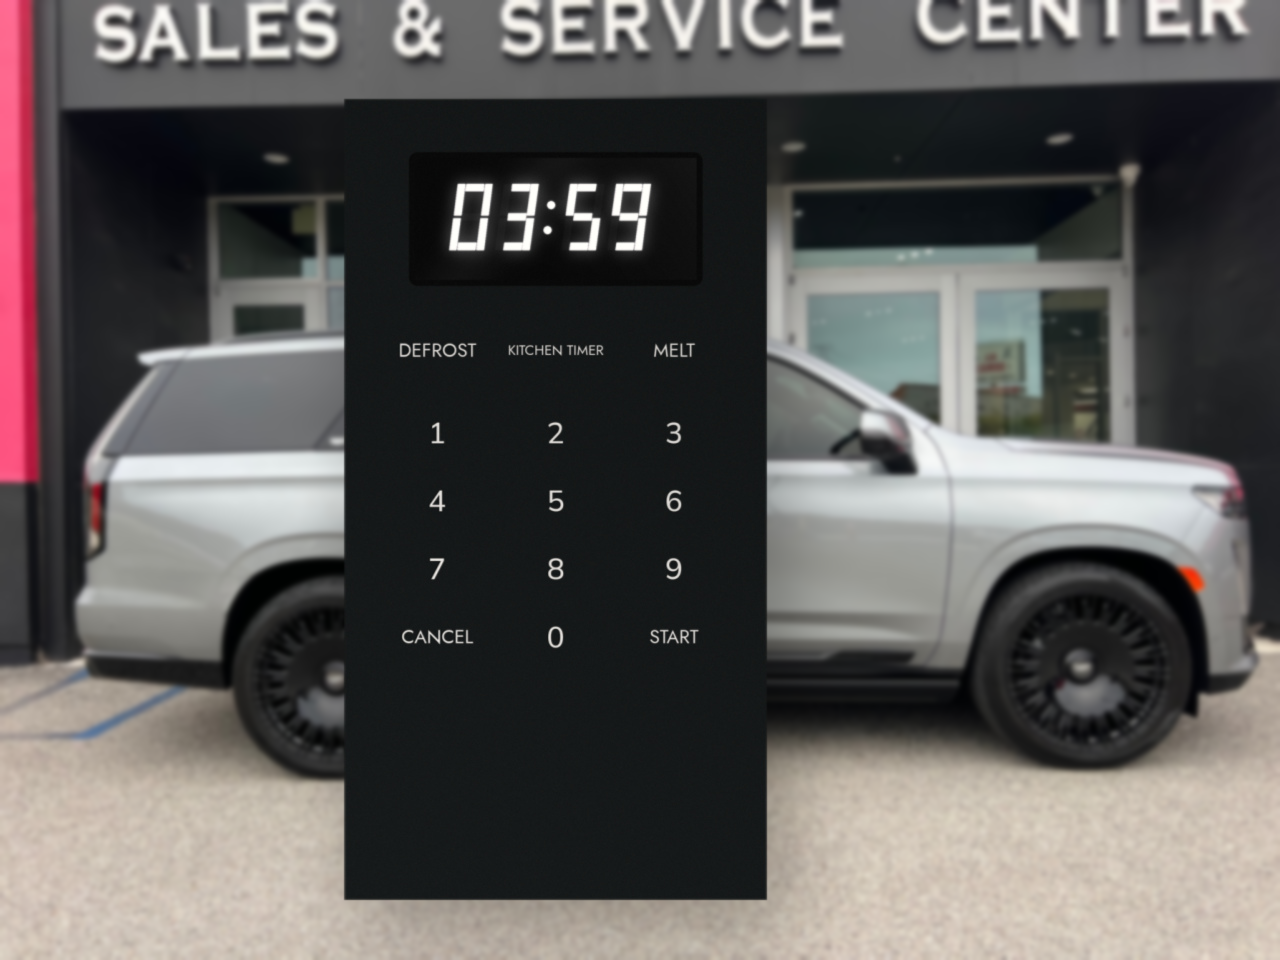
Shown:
3,59
